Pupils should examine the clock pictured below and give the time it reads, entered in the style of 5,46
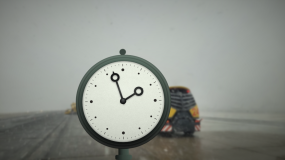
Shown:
1,57
